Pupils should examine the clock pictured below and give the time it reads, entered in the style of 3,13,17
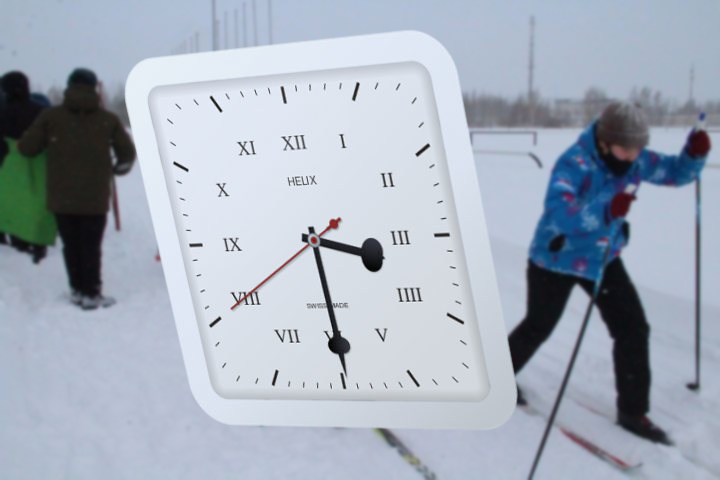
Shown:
3,29,40
